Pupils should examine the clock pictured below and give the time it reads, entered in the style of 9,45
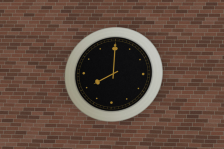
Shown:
8,00
